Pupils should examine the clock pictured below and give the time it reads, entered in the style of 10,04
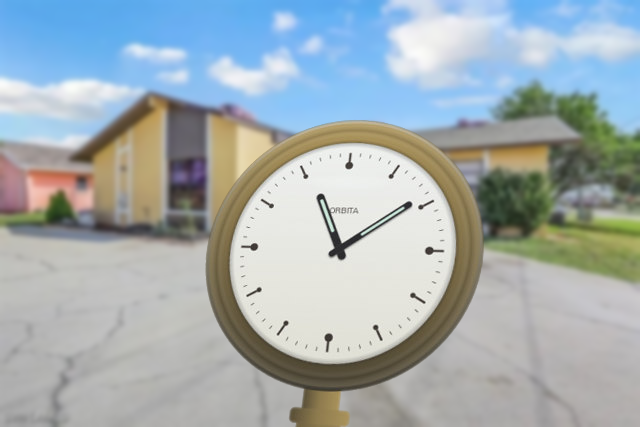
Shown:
11,09
